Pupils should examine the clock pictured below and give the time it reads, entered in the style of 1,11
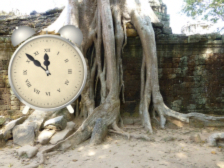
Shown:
11,52
